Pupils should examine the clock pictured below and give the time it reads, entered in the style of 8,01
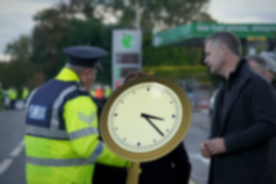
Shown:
3,22
